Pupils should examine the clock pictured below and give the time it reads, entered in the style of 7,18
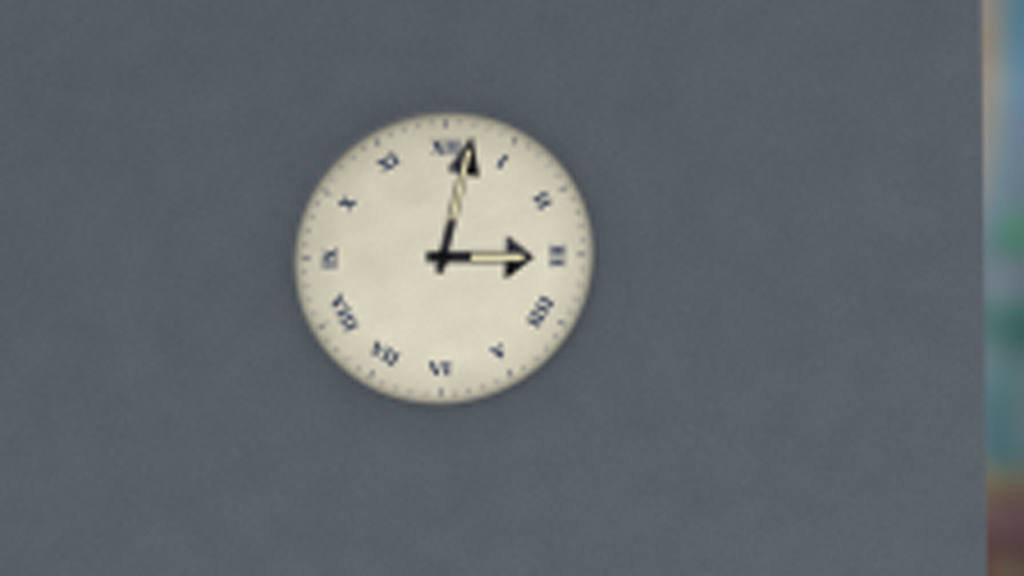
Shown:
3,02
